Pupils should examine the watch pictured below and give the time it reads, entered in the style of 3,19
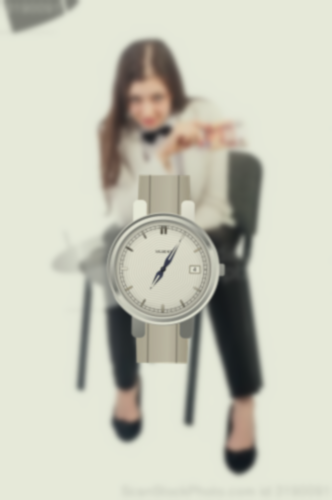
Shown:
7,05
